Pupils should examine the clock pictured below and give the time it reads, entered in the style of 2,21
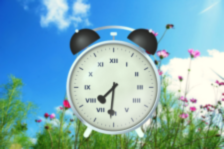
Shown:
7,31
